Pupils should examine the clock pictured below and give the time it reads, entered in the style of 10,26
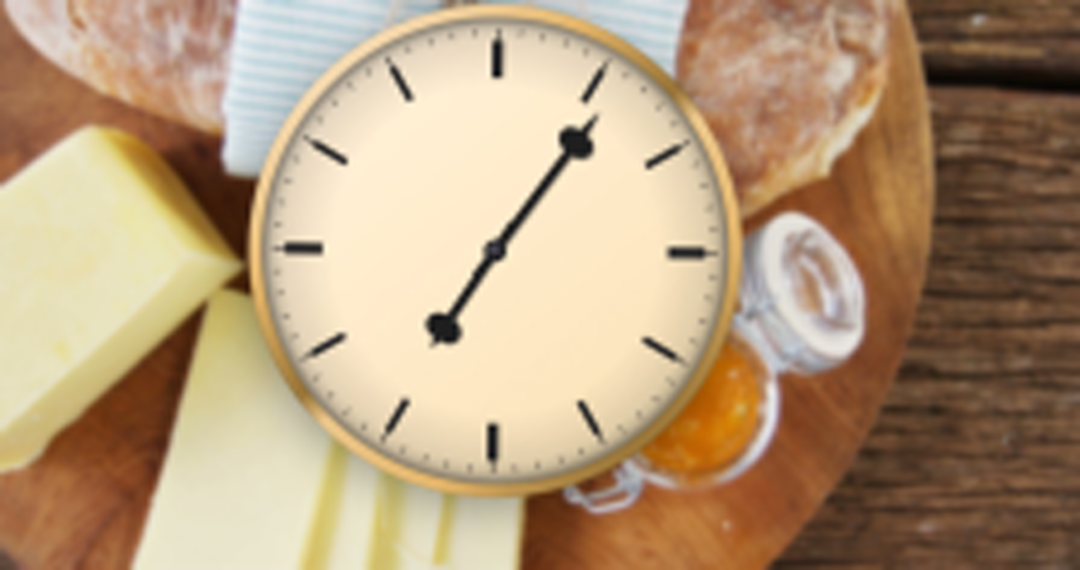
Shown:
7,06
